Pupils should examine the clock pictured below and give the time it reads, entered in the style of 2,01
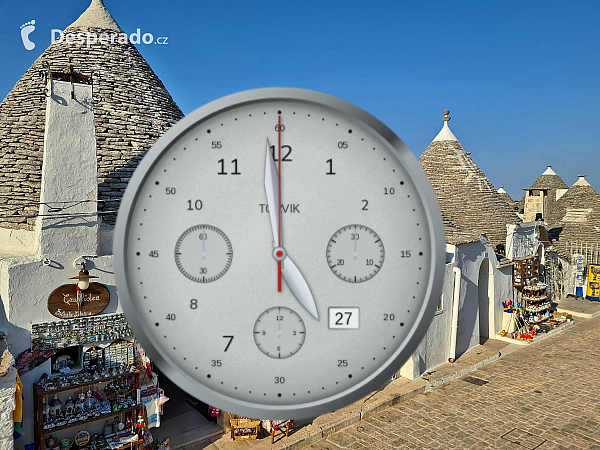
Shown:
4,59
